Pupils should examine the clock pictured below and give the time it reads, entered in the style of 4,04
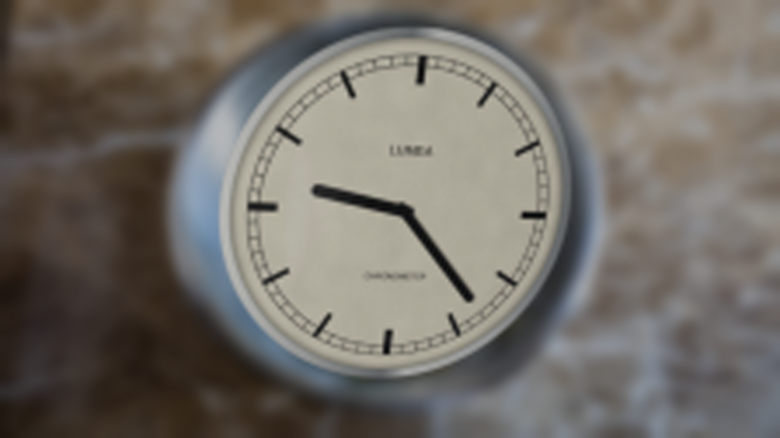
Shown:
9,23
